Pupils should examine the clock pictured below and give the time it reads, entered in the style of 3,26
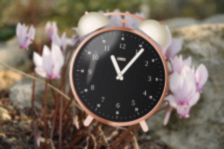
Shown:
11,06
